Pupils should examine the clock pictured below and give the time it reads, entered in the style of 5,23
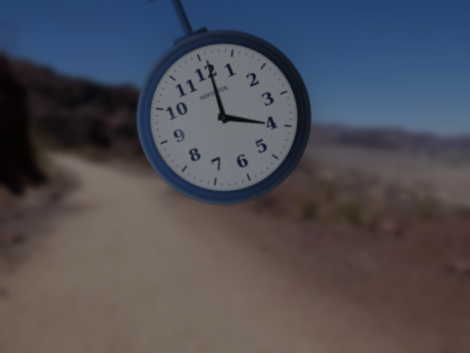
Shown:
4,01
